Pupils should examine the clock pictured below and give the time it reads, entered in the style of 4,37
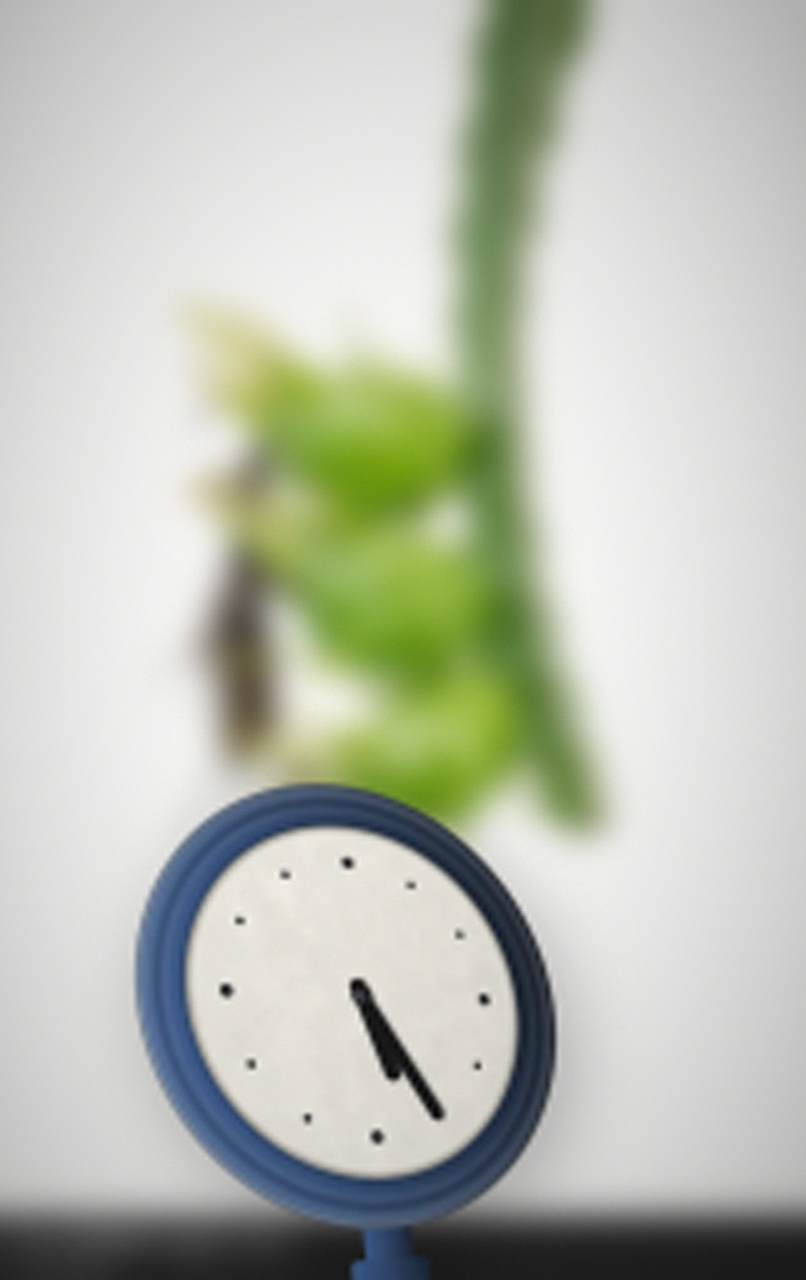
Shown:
5,25
